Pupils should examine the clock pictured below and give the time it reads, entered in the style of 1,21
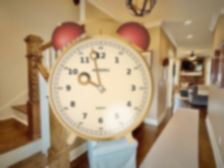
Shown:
9,58
